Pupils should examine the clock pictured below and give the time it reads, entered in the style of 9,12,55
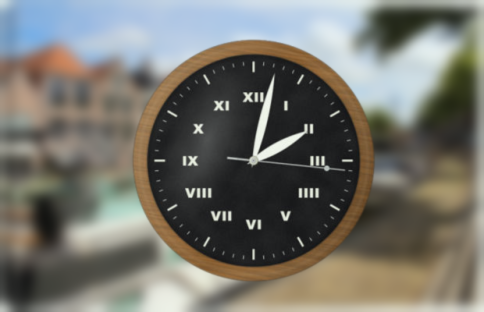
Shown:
2,02,16
